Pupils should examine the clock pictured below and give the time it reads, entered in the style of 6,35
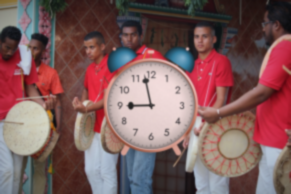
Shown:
8,58
